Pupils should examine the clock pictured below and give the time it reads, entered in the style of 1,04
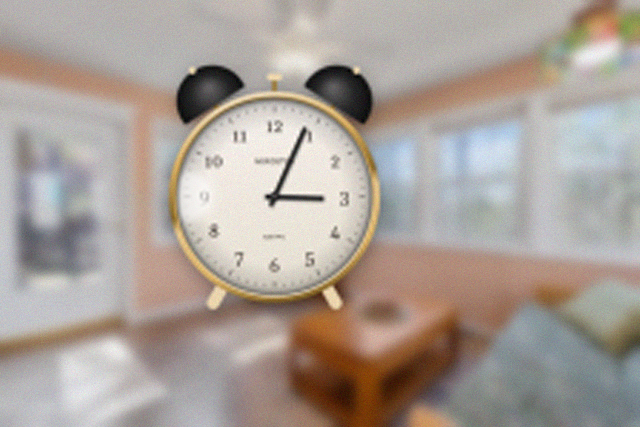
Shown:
3,04
